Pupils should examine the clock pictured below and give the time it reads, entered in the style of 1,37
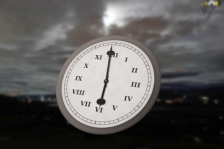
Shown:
5,59
